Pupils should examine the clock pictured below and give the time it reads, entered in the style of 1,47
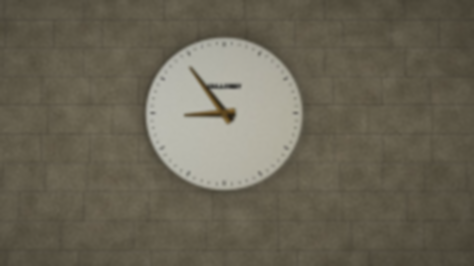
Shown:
8,54
